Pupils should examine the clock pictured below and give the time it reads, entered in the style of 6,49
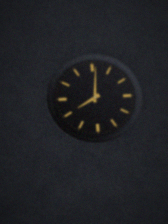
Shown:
8,01
